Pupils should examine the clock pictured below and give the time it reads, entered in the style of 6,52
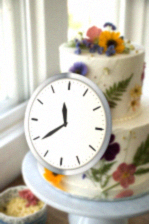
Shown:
11,39
